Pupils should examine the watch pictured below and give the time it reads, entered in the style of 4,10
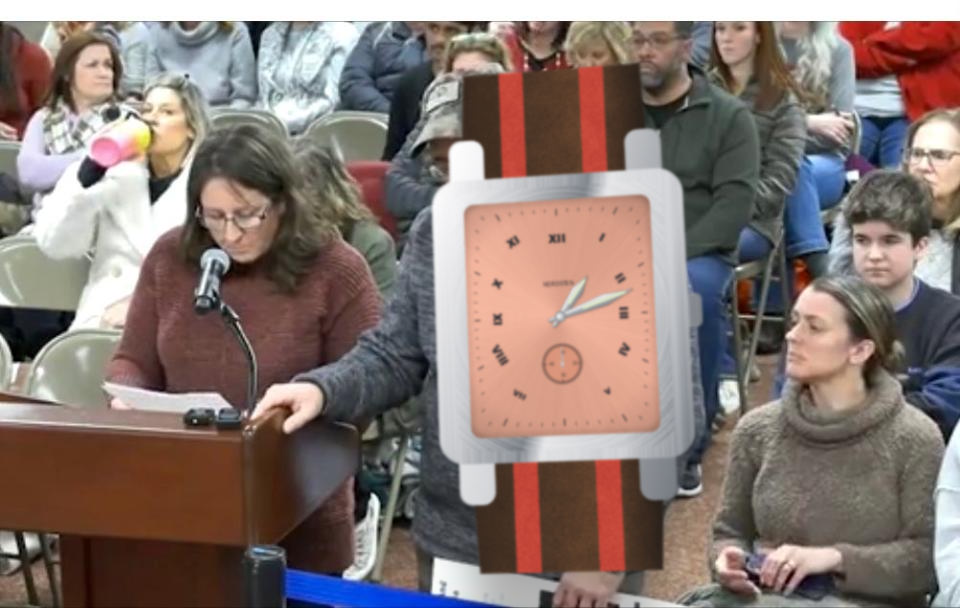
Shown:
1,12
